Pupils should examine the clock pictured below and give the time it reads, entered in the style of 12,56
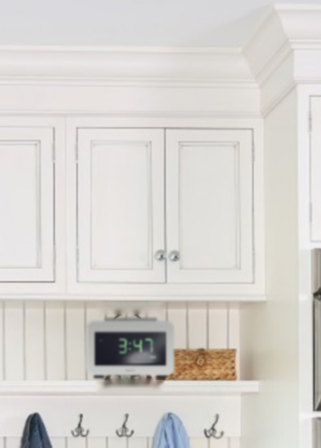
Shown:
3,47
